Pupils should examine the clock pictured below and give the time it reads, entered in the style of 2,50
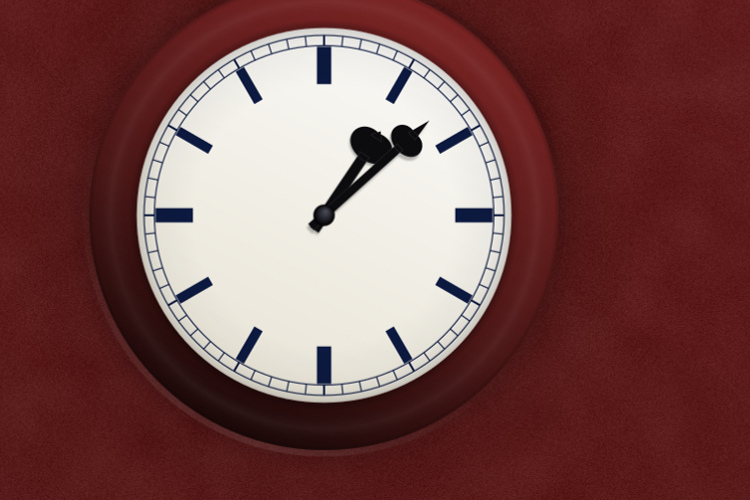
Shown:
1,08
